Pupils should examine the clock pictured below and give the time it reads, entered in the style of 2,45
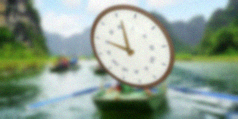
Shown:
10,01
